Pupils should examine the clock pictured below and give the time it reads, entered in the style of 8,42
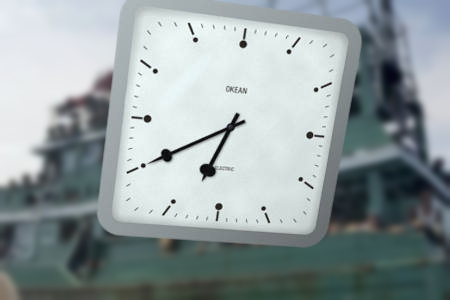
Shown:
6,40
